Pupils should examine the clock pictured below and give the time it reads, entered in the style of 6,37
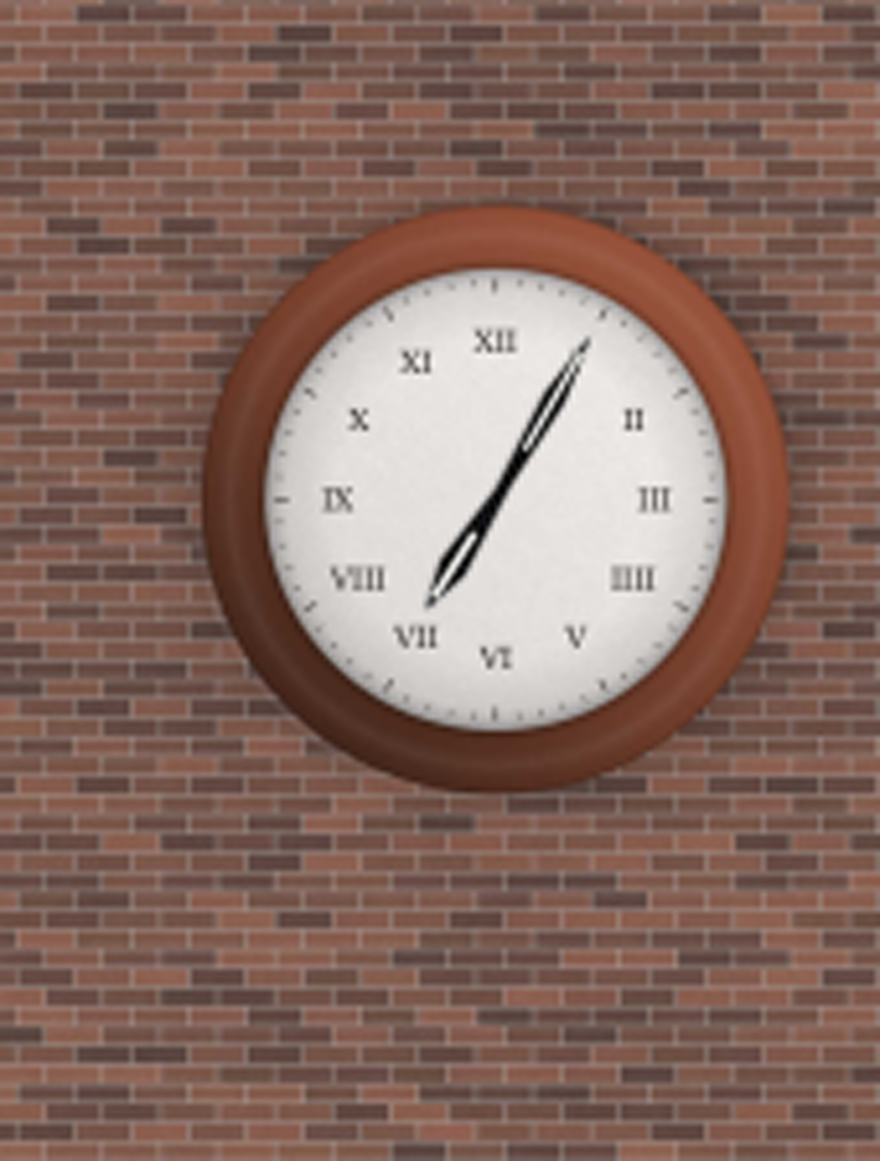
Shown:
7,05
